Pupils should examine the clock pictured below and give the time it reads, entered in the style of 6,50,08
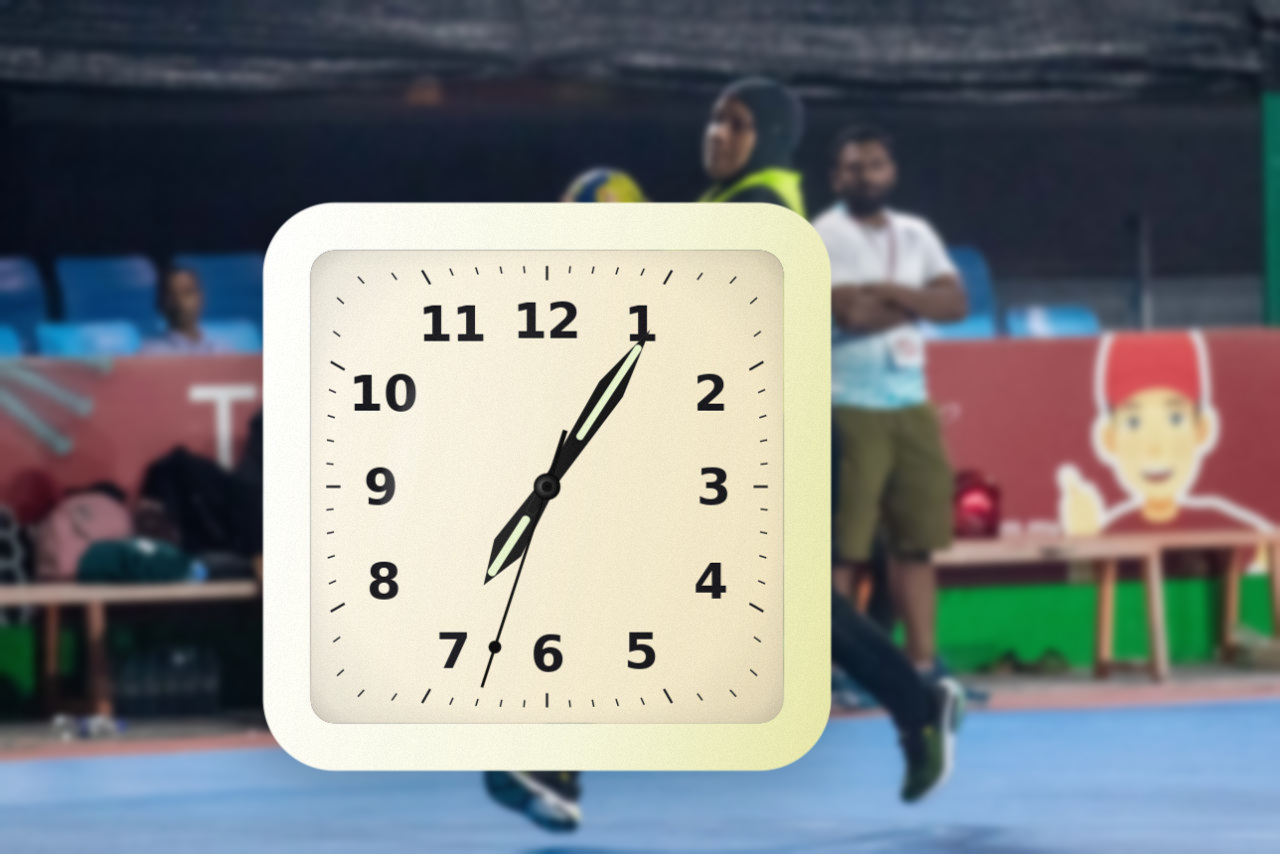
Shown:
7,05,33
